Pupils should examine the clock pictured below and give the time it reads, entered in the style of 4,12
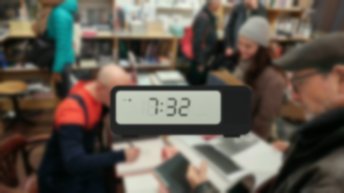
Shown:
7,32
